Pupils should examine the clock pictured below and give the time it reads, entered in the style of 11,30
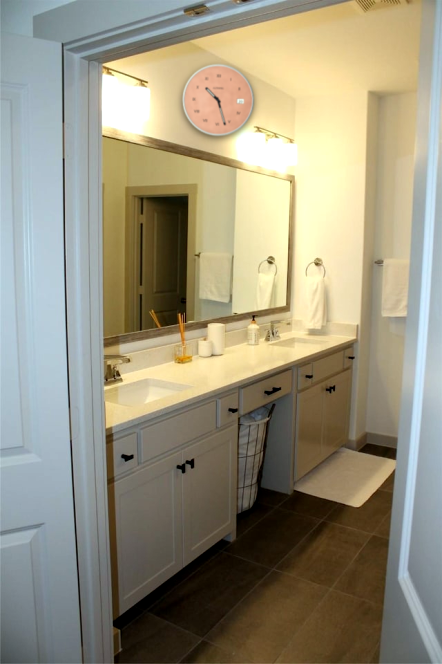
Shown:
10,27
